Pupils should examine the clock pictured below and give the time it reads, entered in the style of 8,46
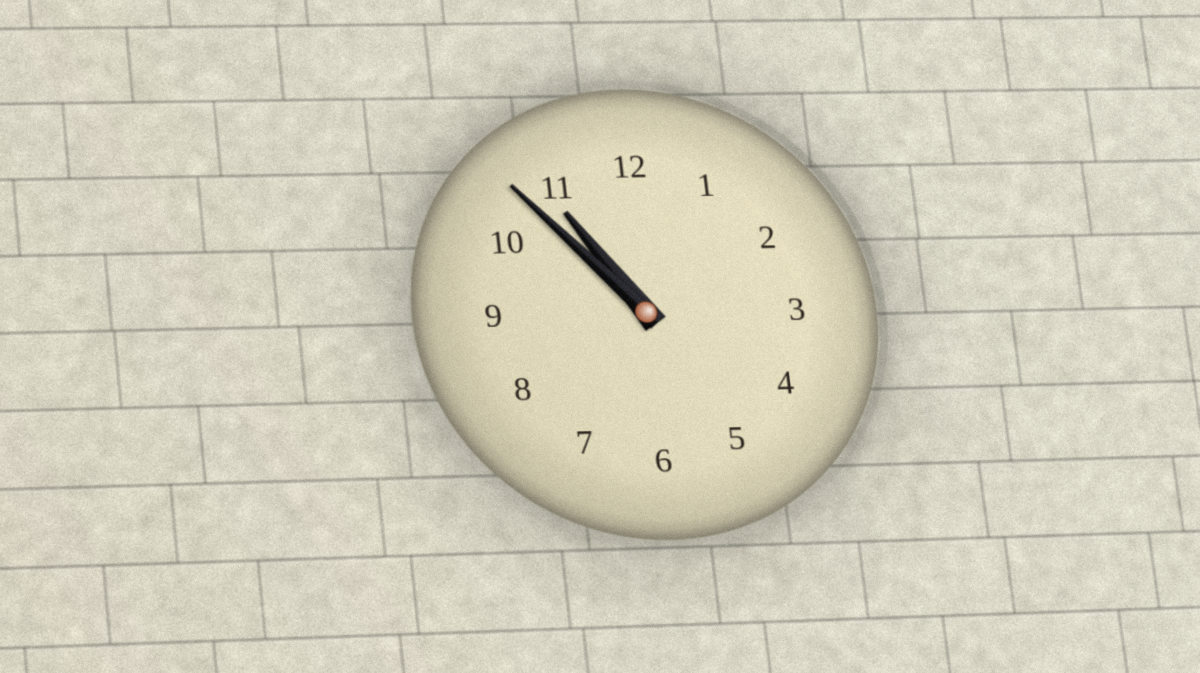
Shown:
10,53
